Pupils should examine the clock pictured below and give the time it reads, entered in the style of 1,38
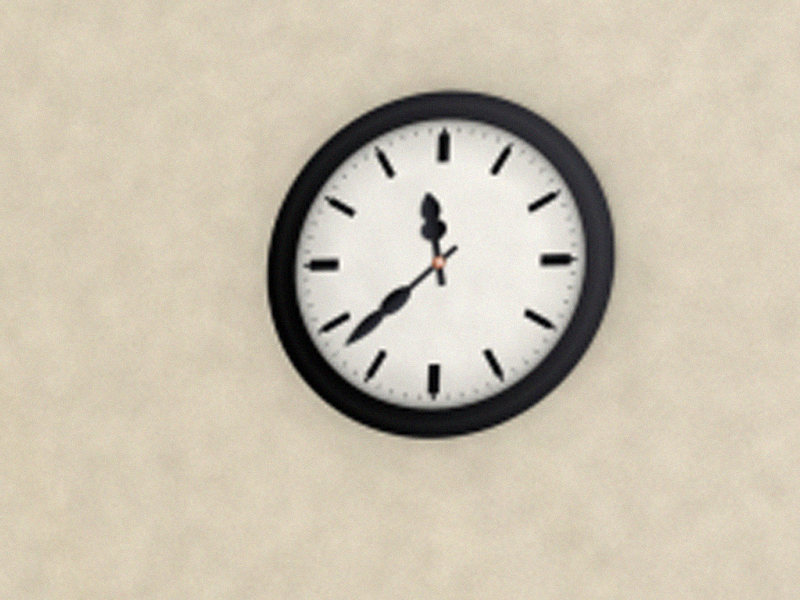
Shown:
11,38
